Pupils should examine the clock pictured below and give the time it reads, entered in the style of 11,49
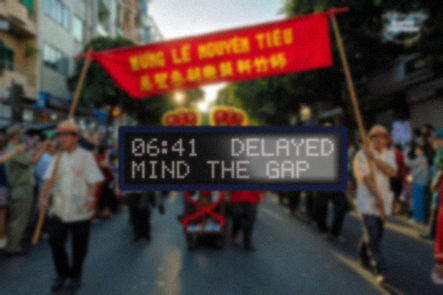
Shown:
6,41
